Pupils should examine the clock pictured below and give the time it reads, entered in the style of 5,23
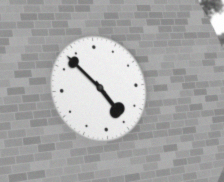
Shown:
4,53
